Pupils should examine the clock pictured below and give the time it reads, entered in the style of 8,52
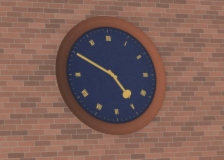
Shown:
4,50
